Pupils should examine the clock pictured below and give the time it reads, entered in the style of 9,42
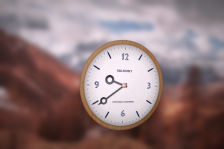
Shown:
9,39
